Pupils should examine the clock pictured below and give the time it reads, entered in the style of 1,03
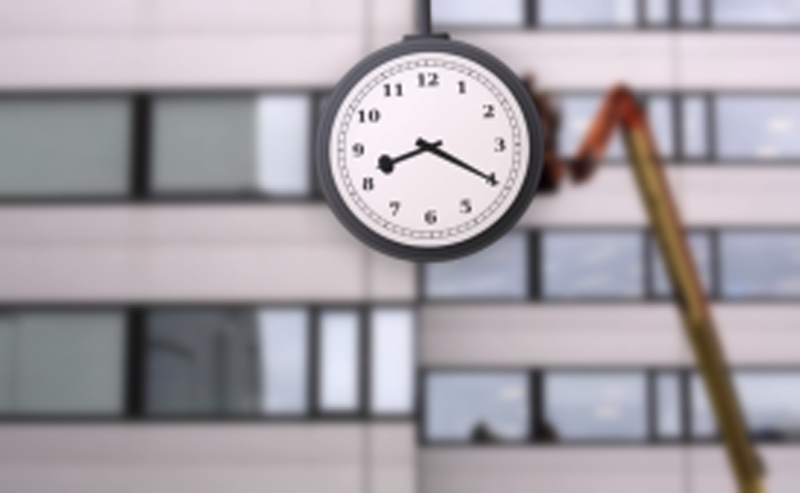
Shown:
8,20
